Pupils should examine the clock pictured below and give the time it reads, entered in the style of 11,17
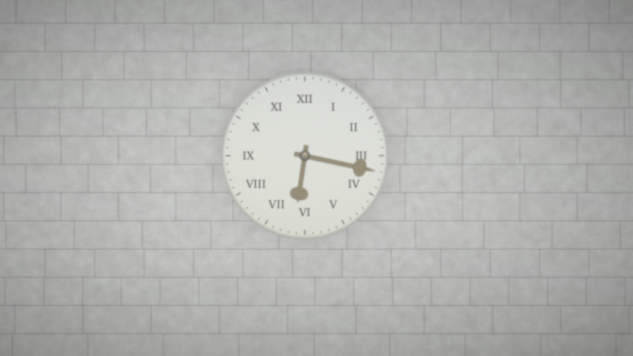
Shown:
6,17
